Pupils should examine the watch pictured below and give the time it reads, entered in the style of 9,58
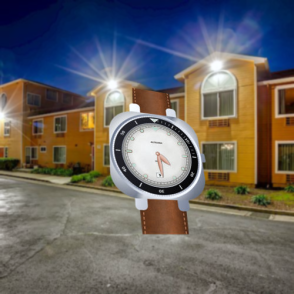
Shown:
4,29
